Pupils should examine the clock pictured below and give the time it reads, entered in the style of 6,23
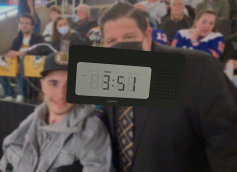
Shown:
3,51
